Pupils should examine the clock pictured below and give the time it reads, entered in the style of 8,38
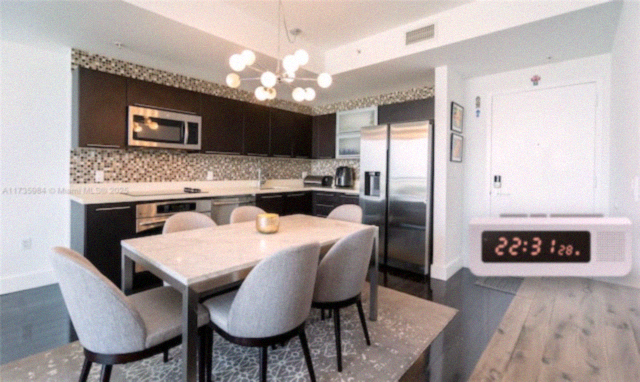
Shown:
22,31
